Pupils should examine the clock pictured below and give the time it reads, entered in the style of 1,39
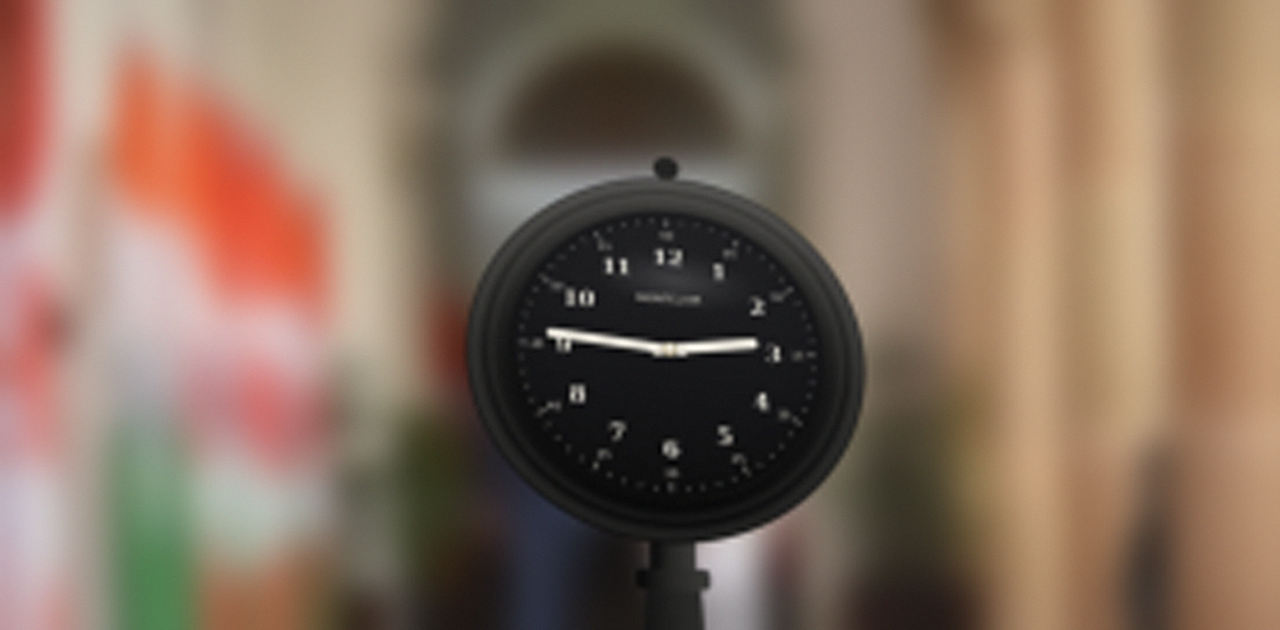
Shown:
2,46
